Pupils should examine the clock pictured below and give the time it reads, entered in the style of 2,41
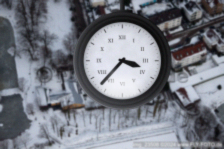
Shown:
3,37
